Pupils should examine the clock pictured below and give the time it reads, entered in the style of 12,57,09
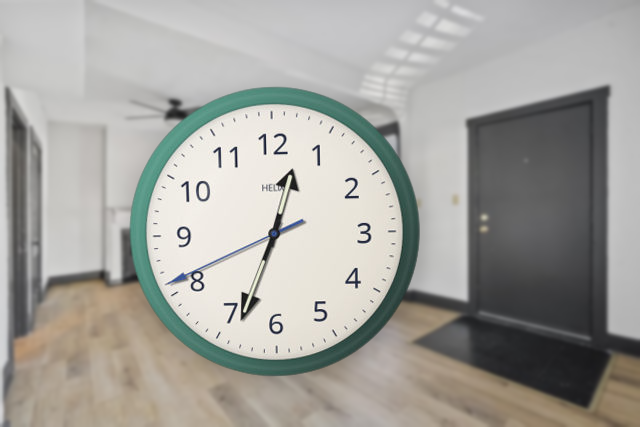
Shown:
12,33,41
